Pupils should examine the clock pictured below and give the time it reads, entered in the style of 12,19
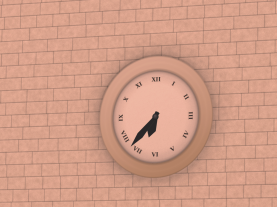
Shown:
6,37
